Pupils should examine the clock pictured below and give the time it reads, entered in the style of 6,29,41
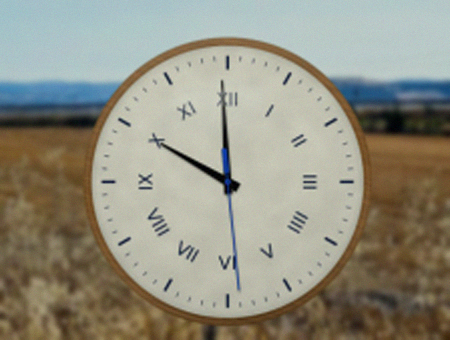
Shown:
9,59,29
